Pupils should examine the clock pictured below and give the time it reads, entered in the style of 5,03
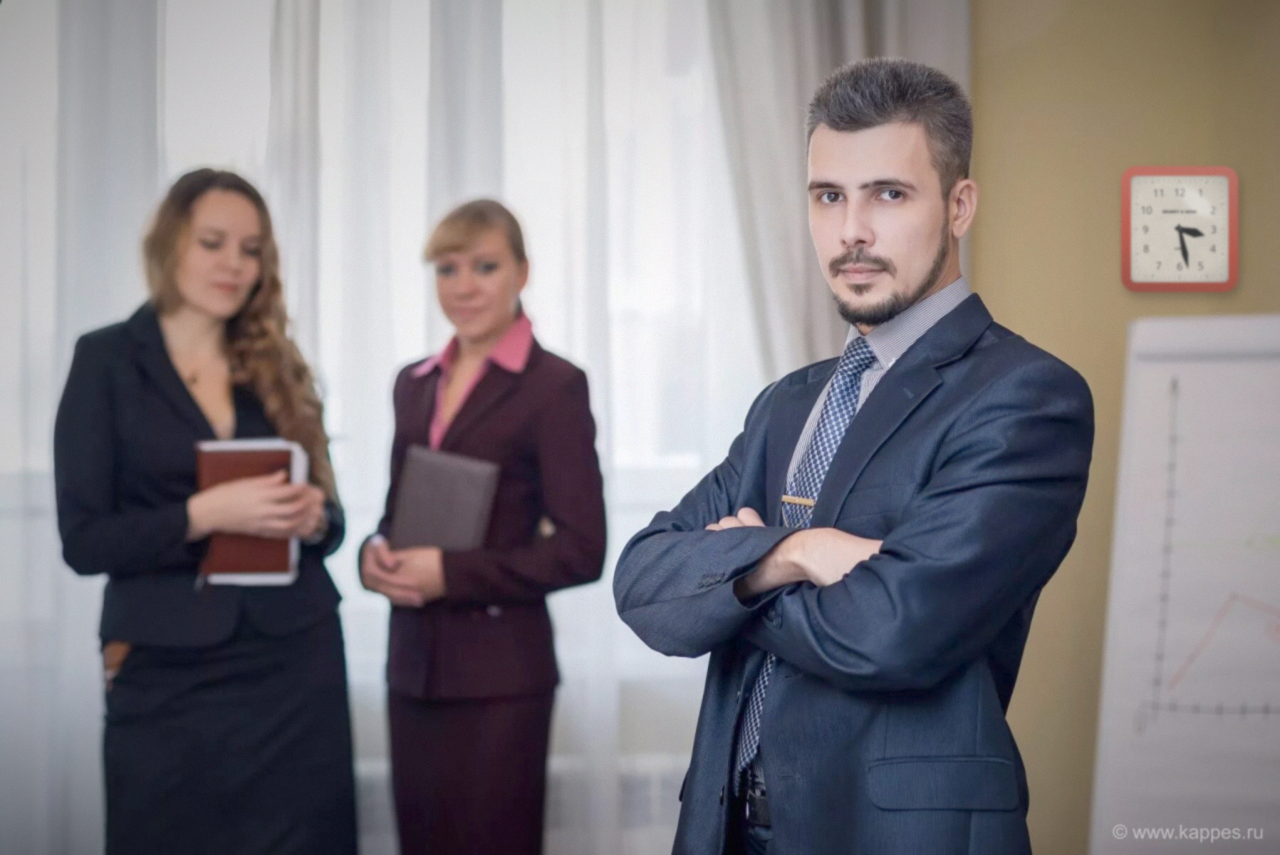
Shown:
3,28
